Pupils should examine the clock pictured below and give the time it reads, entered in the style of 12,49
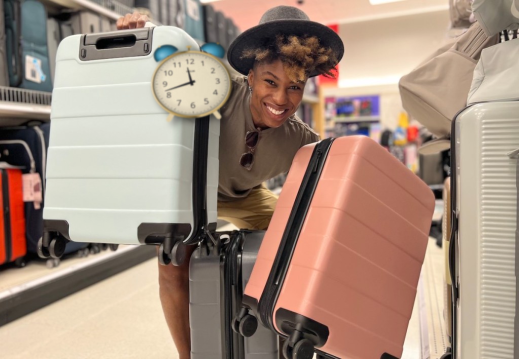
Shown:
11,42
